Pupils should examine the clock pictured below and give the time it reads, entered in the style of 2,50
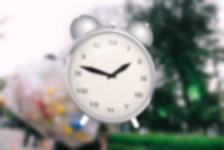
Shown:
1,47
